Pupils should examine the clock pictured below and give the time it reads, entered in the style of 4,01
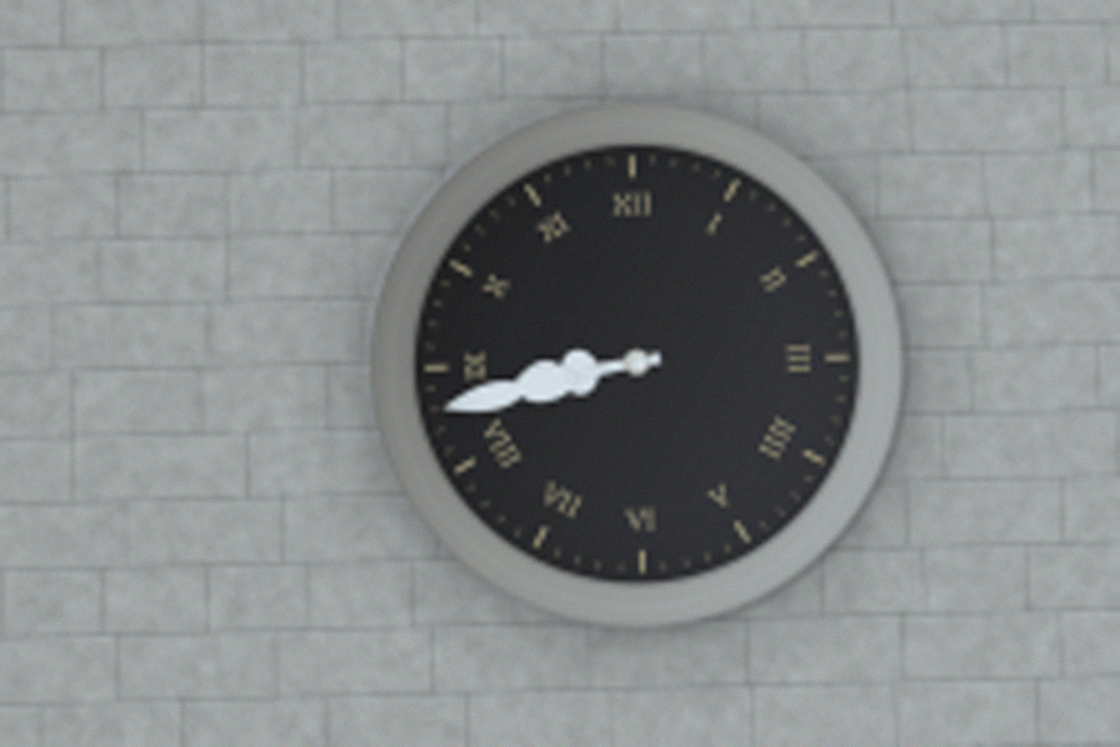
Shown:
8,43
